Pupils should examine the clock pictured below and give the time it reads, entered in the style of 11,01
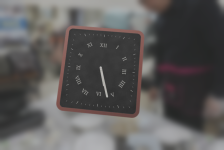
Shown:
5,27
